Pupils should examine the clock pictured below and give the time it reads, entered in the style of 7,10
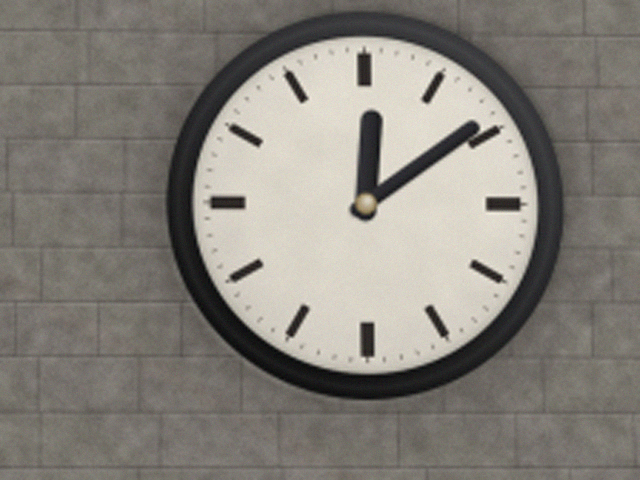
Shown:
12,09
